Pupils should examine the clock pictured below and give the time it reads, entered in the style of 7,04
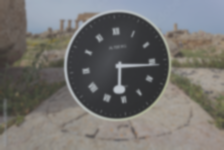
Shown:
6,16
